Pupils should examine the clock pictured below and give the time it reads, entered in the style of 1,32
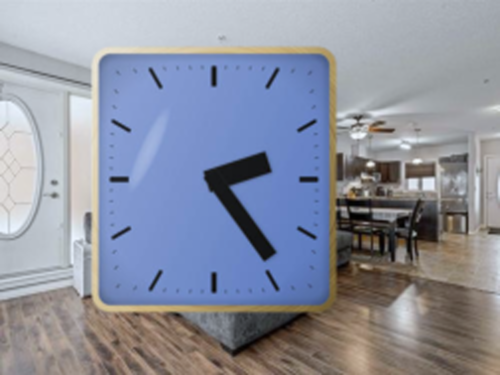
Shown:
2,24
